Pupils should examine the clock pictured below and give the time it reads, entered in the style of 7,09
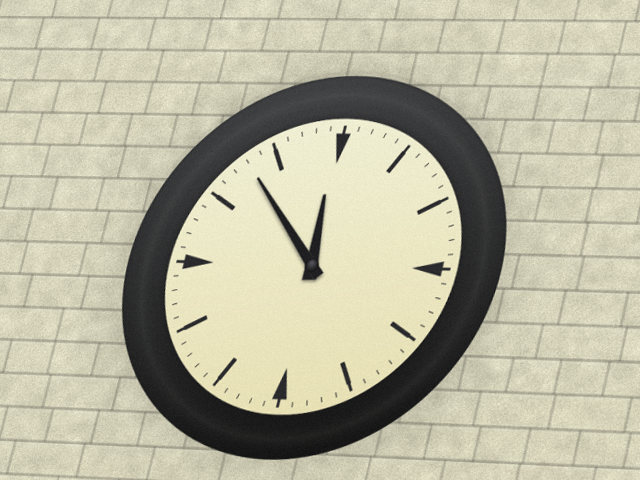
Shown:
11,53
